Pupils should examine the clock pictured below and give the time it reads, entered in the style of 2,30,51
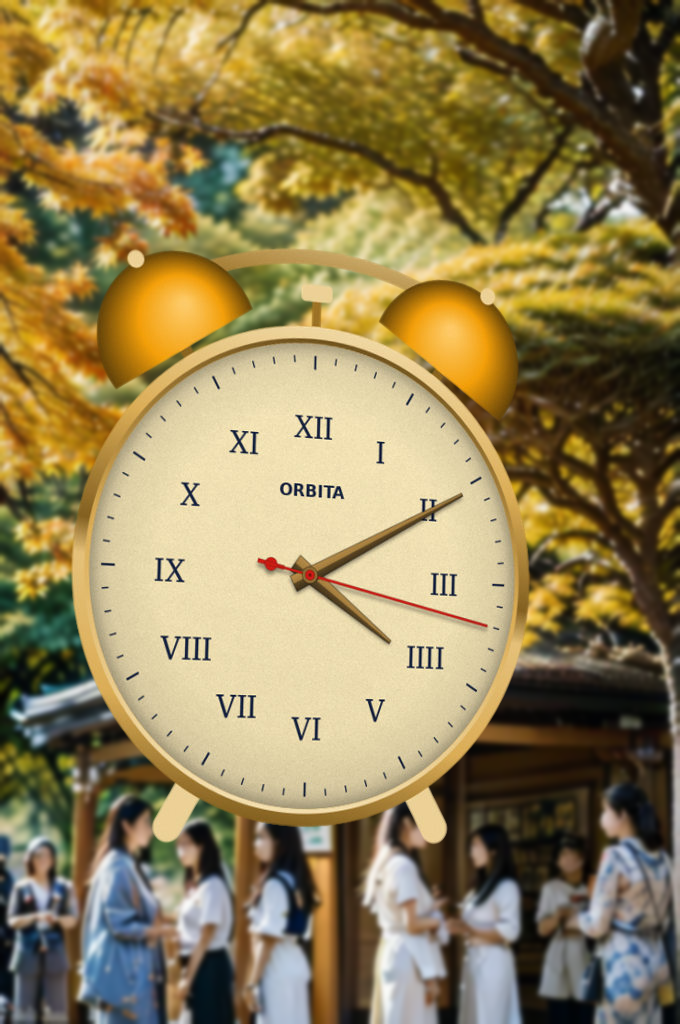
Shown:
4,10,17
